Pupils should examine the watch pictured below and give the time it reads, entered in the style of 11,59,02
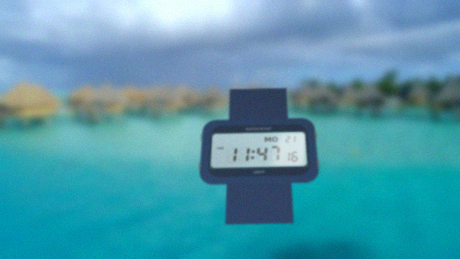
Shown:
11,47,16
